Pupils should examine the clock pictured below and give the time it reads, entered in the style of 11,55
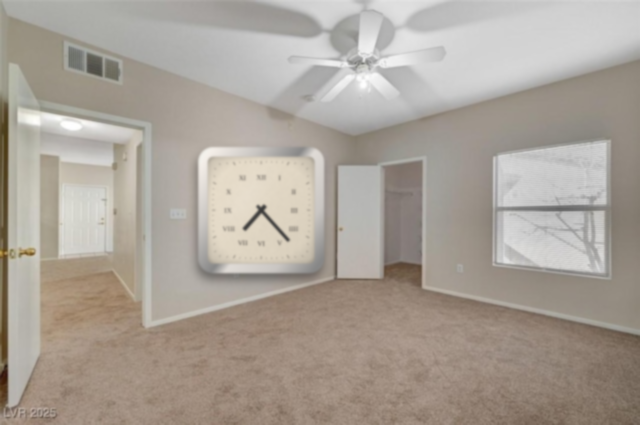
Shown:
7,23
